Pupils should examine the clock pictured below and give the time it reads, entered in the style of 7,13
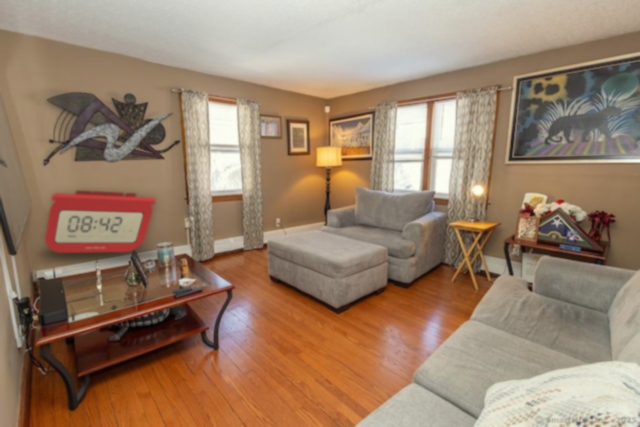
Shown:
8,42
